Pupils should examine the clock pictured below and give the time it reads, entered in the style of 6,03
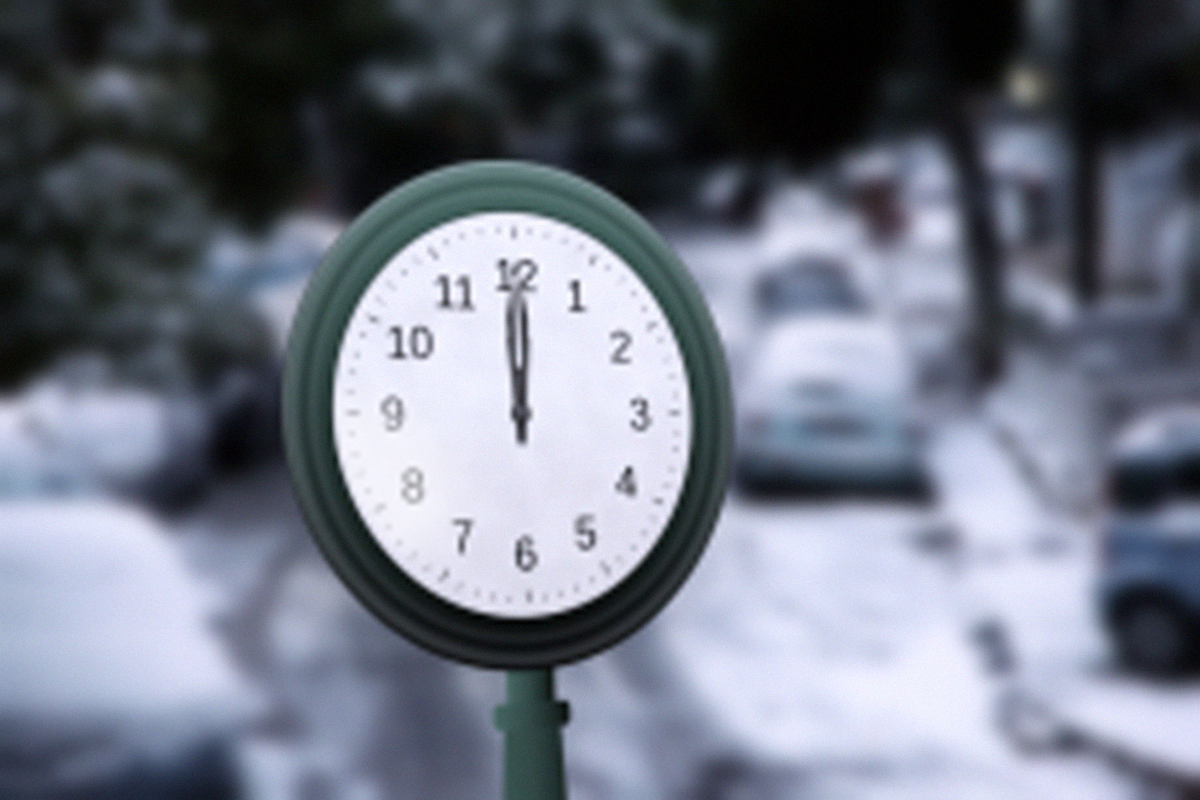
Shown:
12,00
